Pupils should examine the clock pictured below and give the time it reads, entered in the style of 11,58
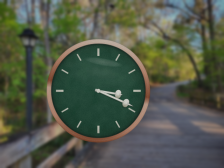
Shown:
3,19
